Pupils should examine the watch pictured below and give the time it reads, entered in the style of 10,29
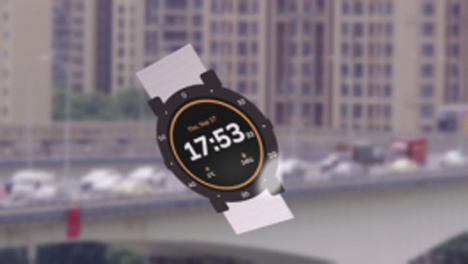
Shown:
17,53
